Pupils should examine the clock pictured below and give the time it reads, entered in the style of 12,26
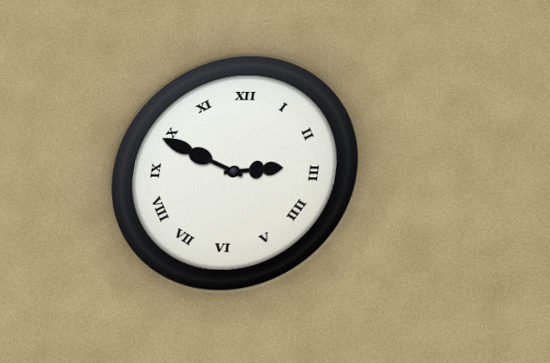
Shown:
2,49
